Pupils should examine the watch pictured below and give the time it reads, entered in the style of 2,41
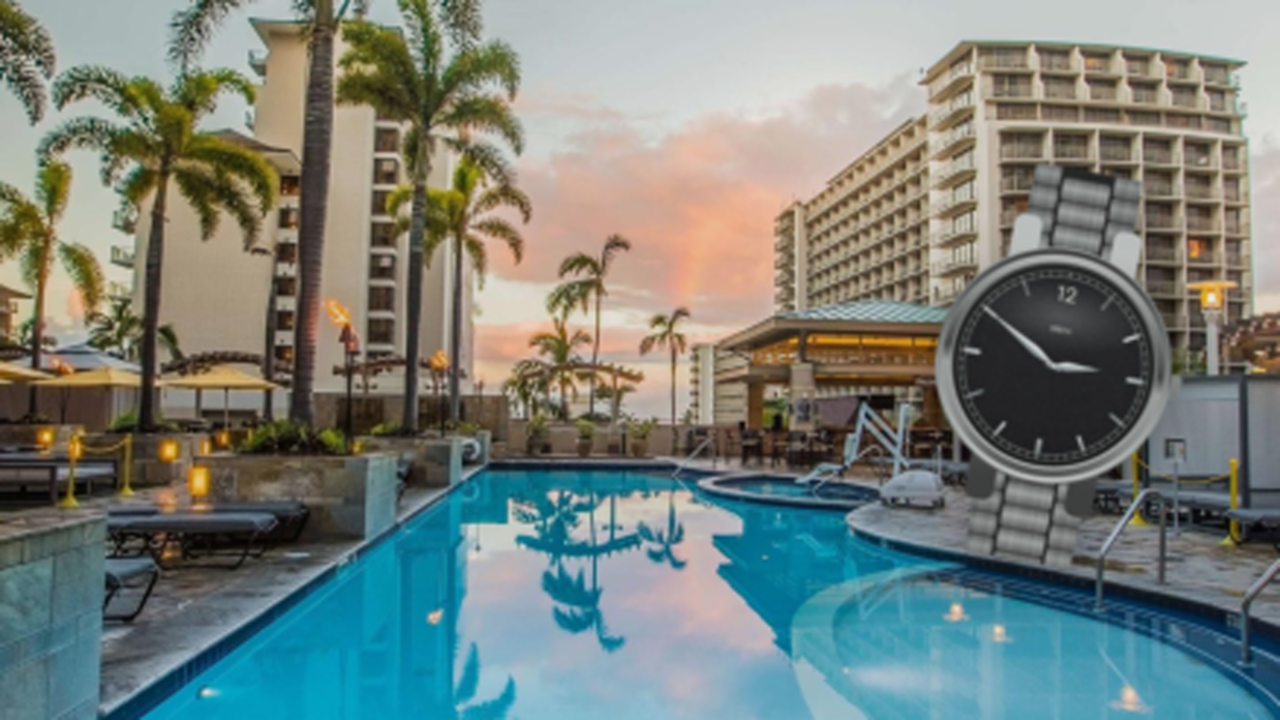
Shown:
2,50
